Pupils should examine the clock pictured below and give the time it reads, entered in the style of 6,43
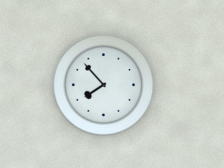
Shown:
7,53
